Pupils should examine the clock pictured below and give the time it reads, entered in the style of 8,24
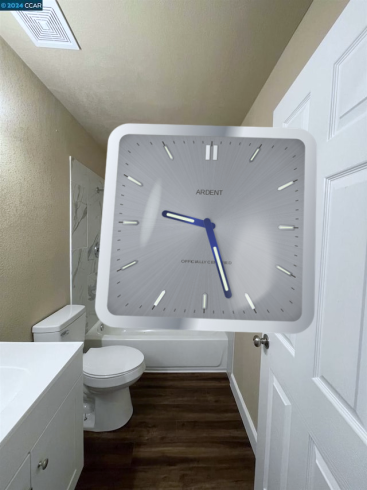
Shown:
9,27
